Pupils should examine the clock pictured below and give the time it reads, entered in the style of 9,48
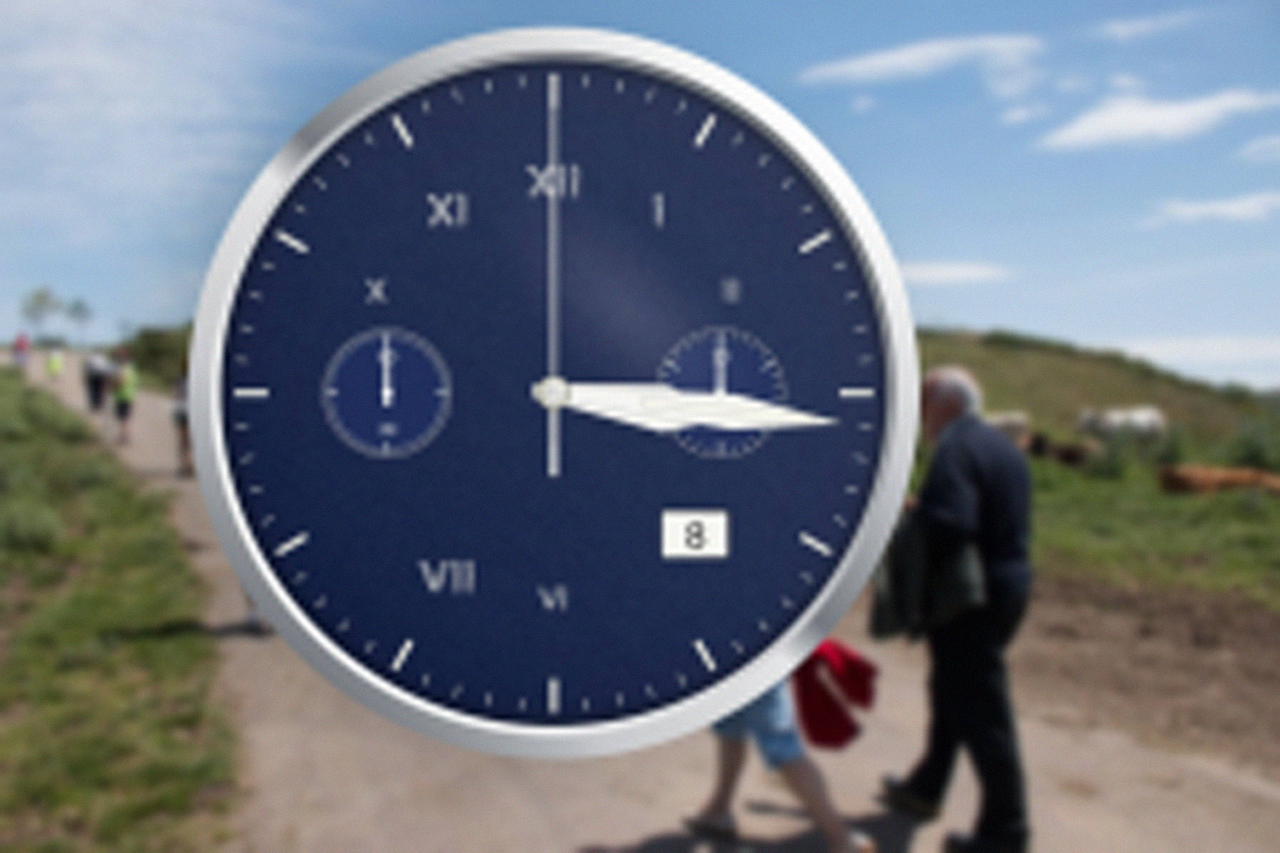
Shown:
3,16
